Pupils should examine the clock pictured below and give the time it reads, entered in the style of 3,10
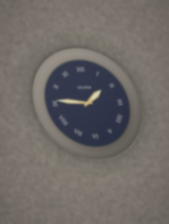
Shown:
1,46
